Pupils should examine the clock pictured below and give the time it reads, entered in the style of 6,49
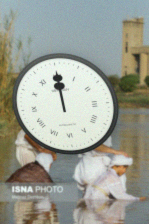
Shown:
12,00
